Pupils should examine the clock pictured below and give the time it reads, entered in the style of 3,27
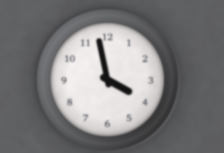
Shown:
3,58
